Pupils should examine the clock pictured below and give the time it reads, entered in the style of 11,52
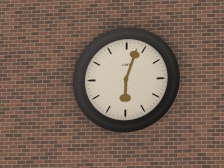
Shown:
6,03
